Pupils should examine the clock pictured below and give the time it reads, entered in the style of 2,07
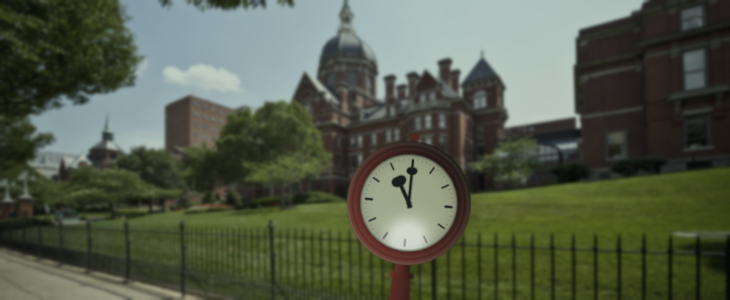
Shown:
11,00
